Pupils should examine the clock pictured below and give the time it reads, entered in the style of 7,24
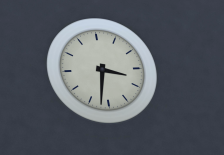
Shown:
3,32
